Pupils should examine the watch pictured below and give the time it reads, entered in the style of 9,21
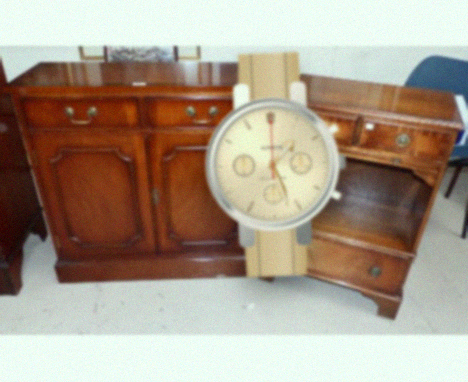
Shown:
1,27
